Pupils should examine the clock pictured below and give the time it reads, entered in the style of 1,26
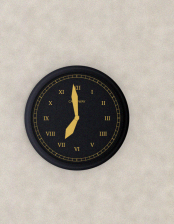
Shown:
6,59
